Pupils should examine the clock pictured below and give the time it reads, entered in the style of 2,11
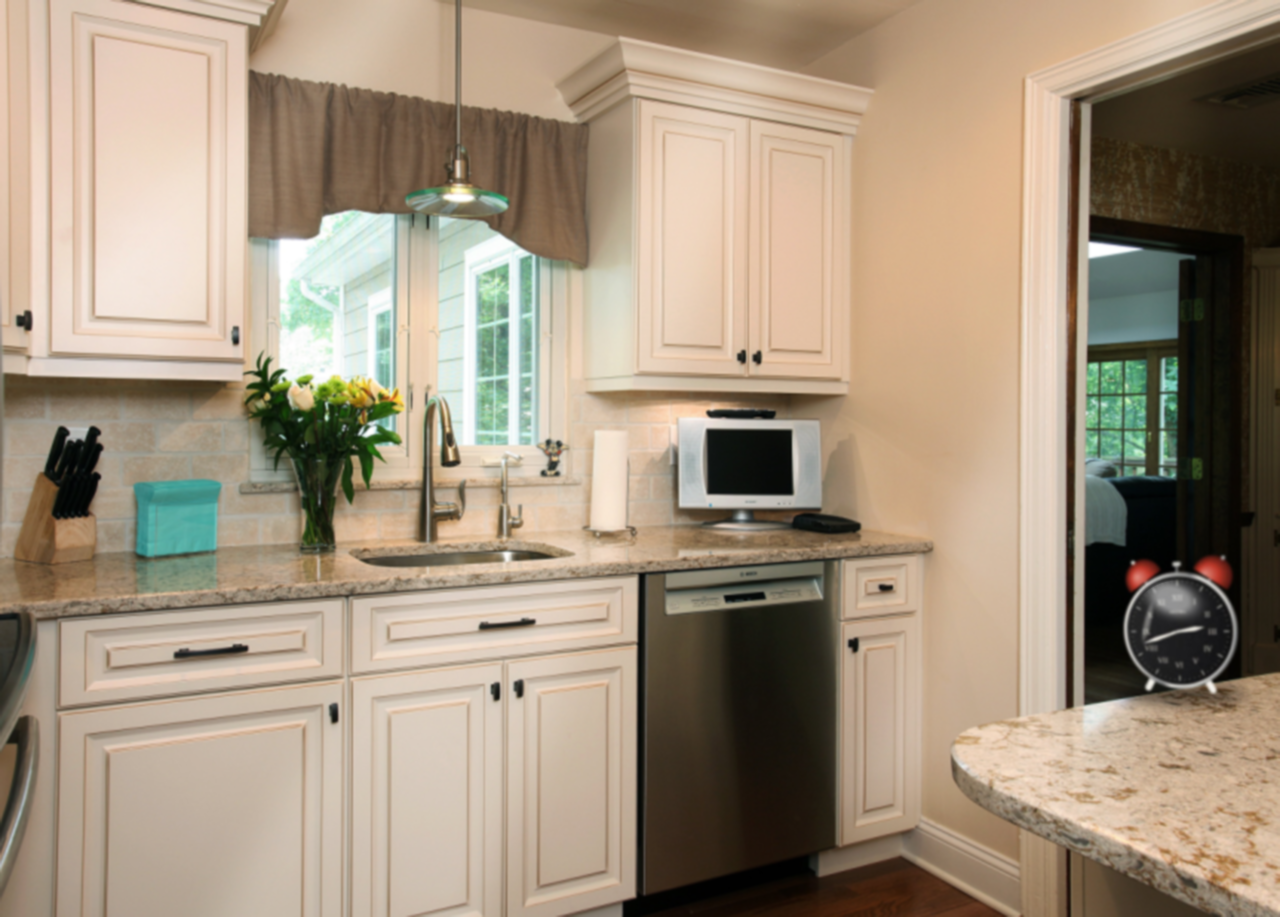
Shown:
2,42
